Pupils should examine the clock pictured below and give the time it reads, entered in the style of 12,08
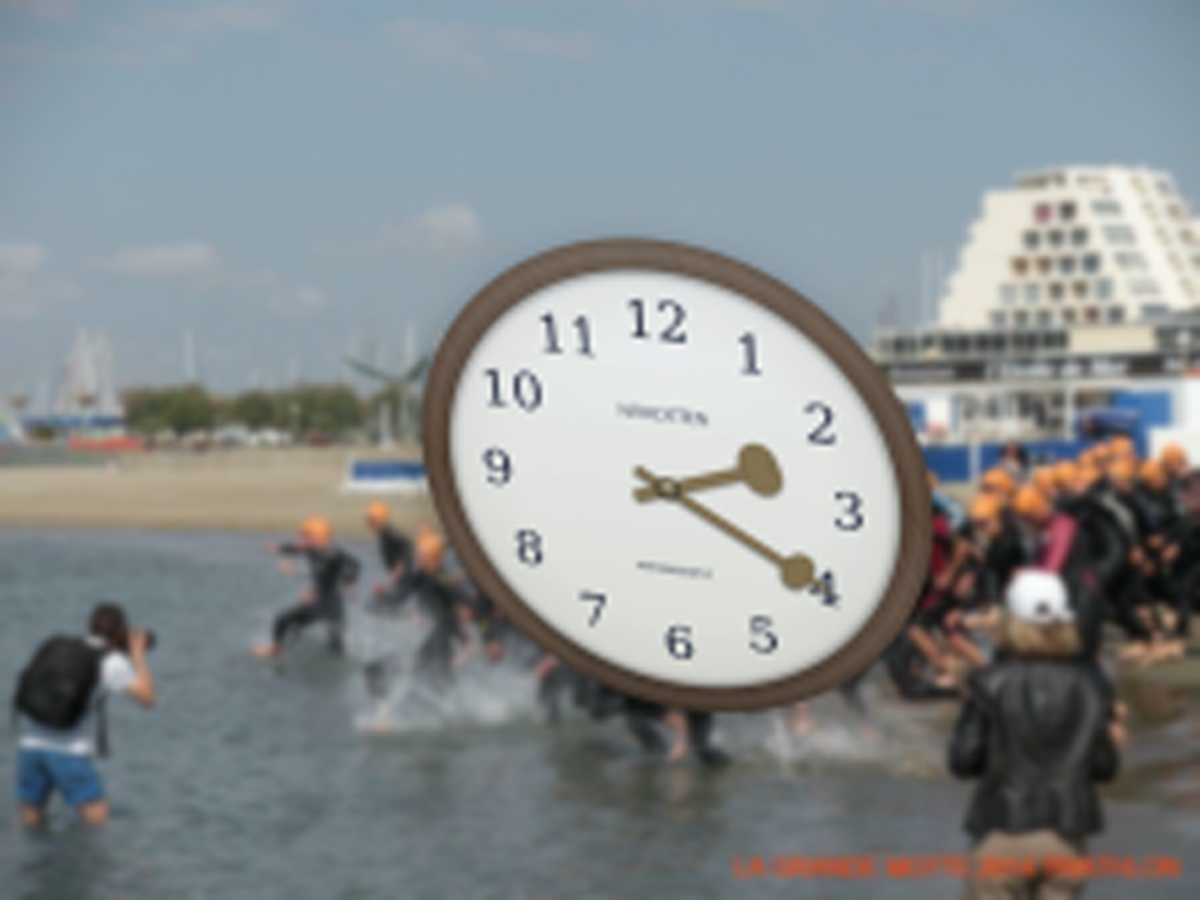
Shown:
2,20
